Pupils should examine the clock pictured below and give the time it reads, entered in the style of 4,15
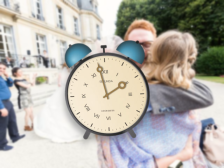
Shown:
1,58
